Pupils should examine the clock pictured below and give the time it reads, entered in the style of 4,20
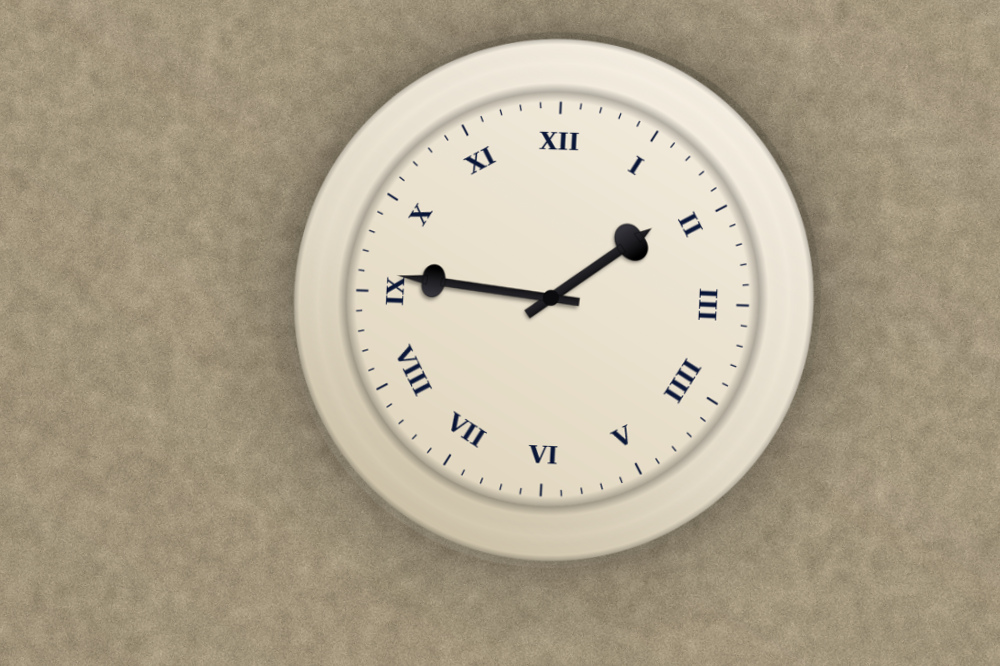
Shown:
1,46
